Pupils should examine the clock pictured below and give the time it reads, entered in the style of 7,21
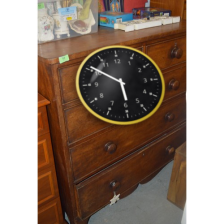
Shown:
5,51
